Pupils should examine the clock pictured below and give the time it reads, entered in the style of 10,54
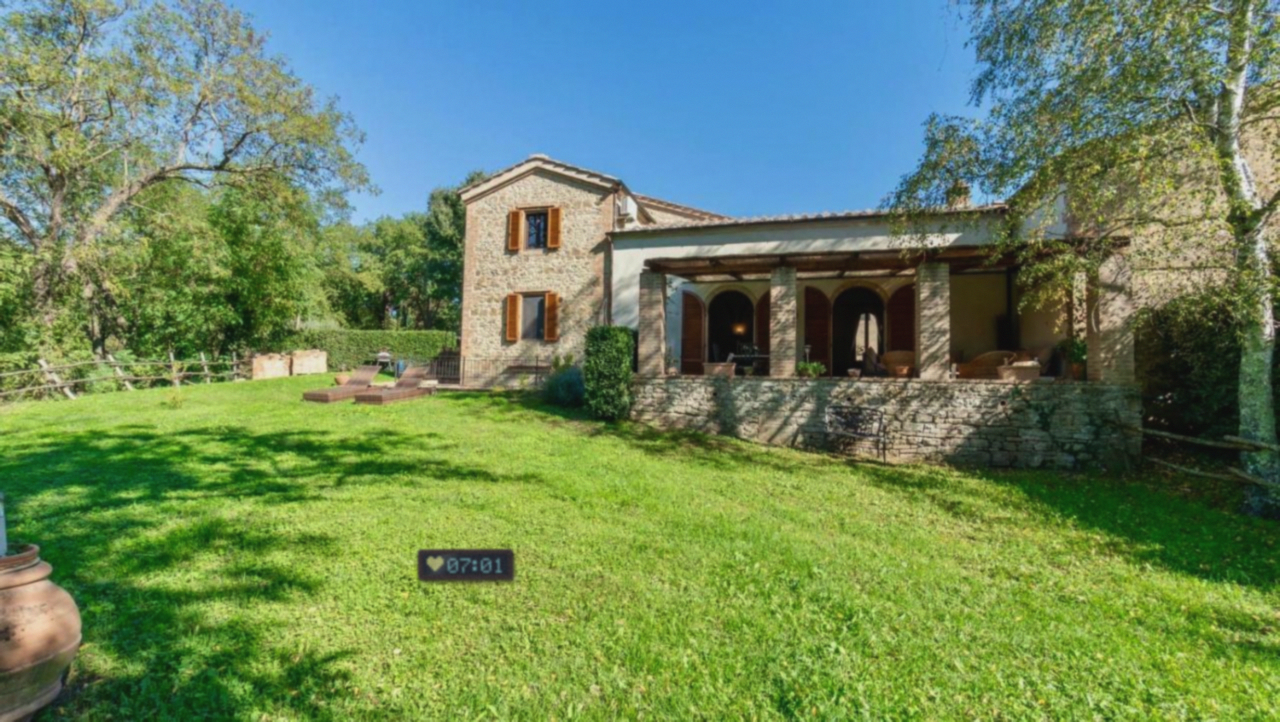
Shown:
7,01
